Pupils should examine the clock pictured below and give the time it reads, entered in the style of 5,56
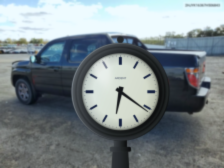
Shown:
6,21
